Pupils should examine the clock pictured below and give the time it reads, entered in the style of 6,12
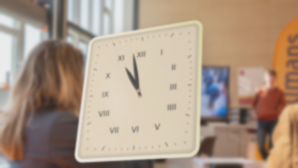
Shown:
10,58
